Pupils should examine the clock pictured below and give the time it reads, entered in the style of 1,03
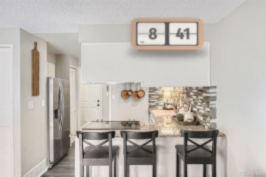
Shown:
8,41
